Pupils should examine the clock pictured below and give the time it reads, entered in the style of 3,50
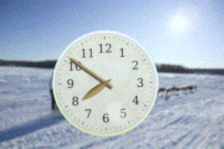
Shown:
7,51
